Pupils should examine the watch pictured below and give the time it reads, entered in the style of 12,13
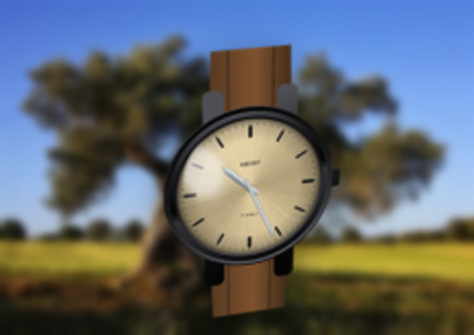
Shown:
10,26
